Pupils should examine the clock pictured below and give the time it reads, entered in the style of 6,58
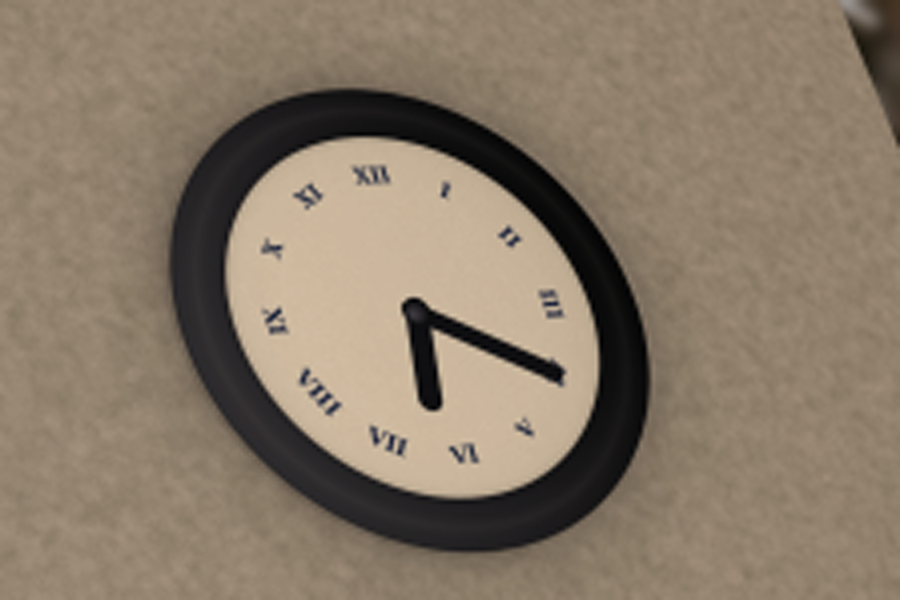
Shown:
6,20
